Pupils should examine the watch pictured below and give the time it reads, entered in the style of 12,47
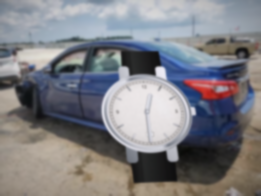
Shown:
12,30
